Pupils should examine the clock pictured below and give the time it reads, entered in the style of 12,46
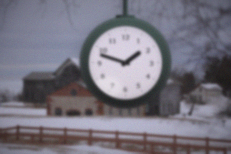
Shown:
1,48
